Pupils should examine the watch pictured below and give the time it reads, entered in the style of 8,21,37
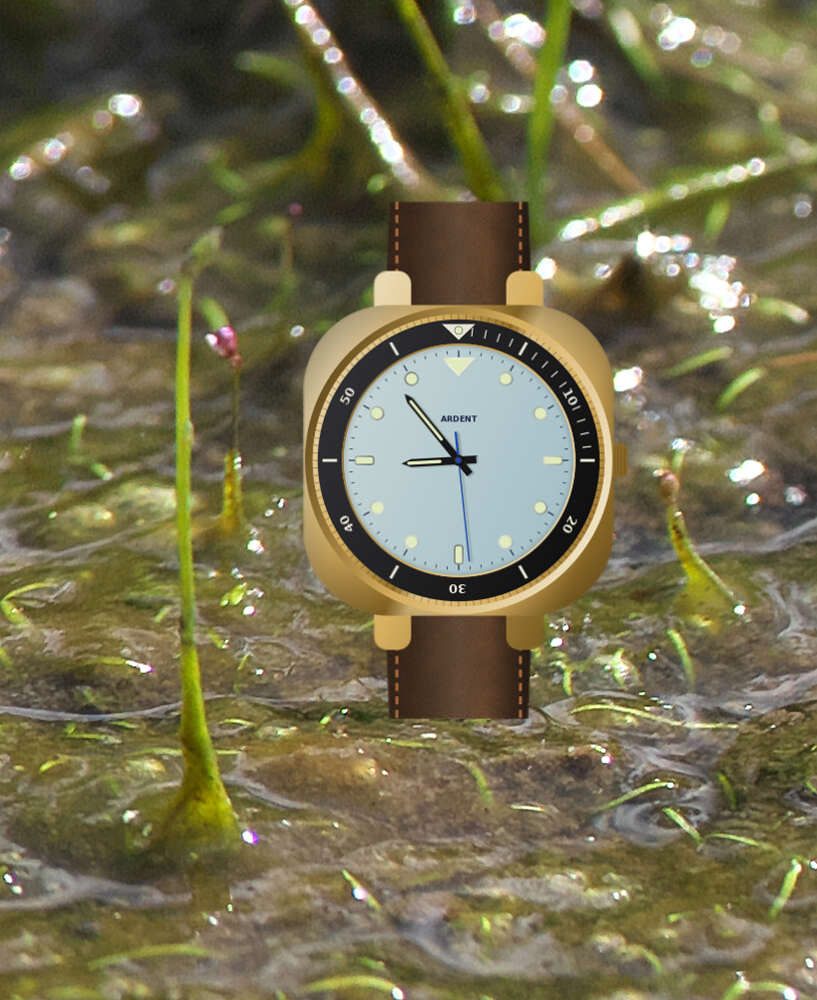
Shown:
8,53,29
